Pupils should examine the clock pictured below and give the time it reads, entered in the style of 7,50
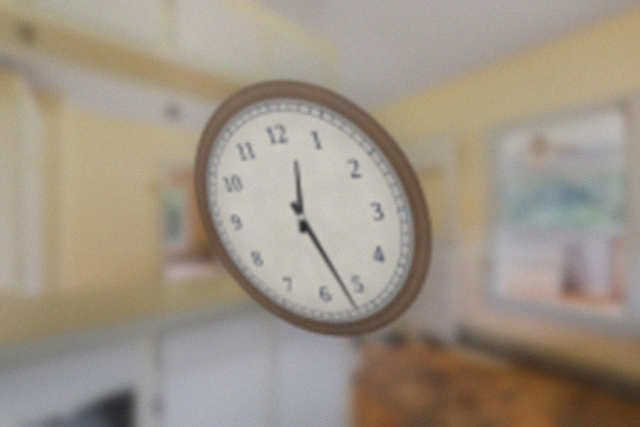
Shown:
12,27
